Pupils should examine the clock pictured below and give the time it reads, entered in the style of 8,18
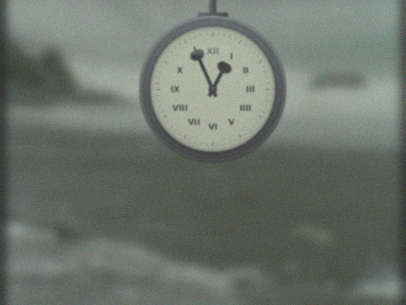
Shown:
12,56
